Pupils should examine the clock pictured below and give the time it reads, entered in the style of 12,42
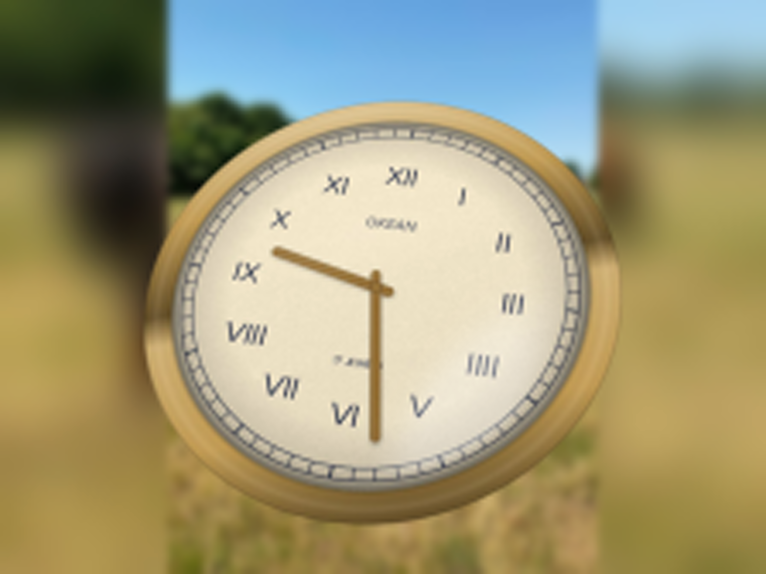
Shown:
9,28
